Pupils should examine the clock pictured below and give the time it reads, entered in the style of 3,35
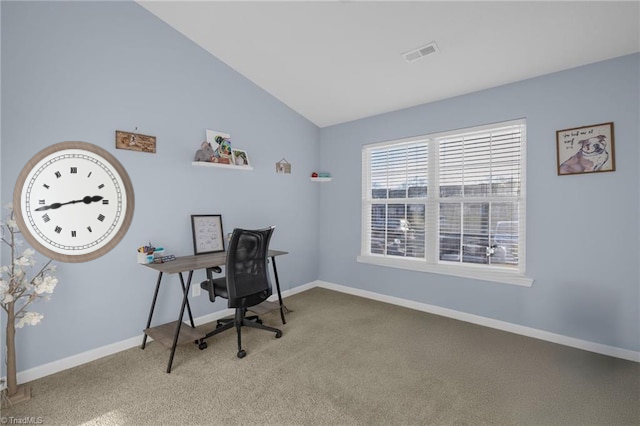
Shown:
2,43
